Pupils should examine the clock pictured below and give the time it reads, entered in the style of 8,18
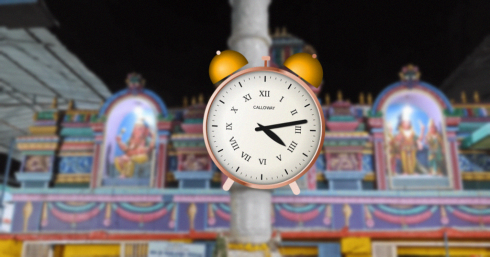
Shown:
4,13
